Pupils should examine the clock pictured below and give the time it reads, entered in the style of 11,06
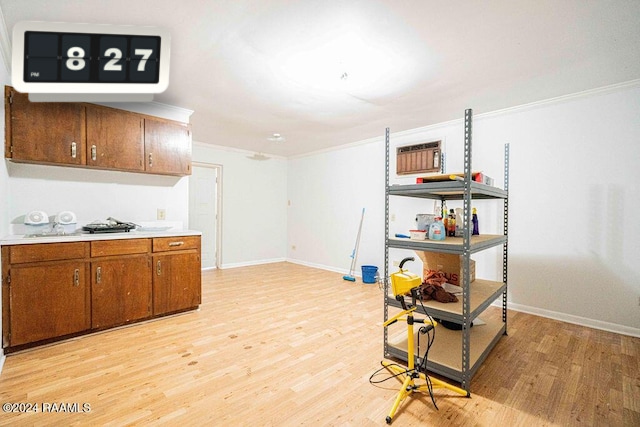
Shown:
8,27
